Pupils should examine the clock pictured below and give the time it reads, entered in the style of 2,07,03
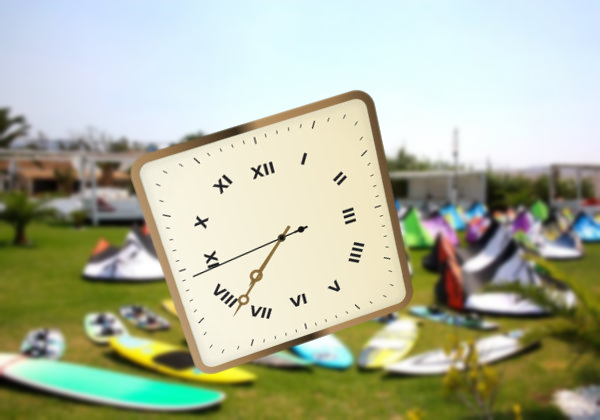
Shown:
7,37,44
